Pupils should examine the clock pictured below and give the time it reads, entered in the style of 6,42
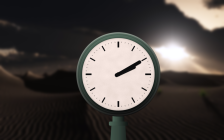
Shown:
2,10
